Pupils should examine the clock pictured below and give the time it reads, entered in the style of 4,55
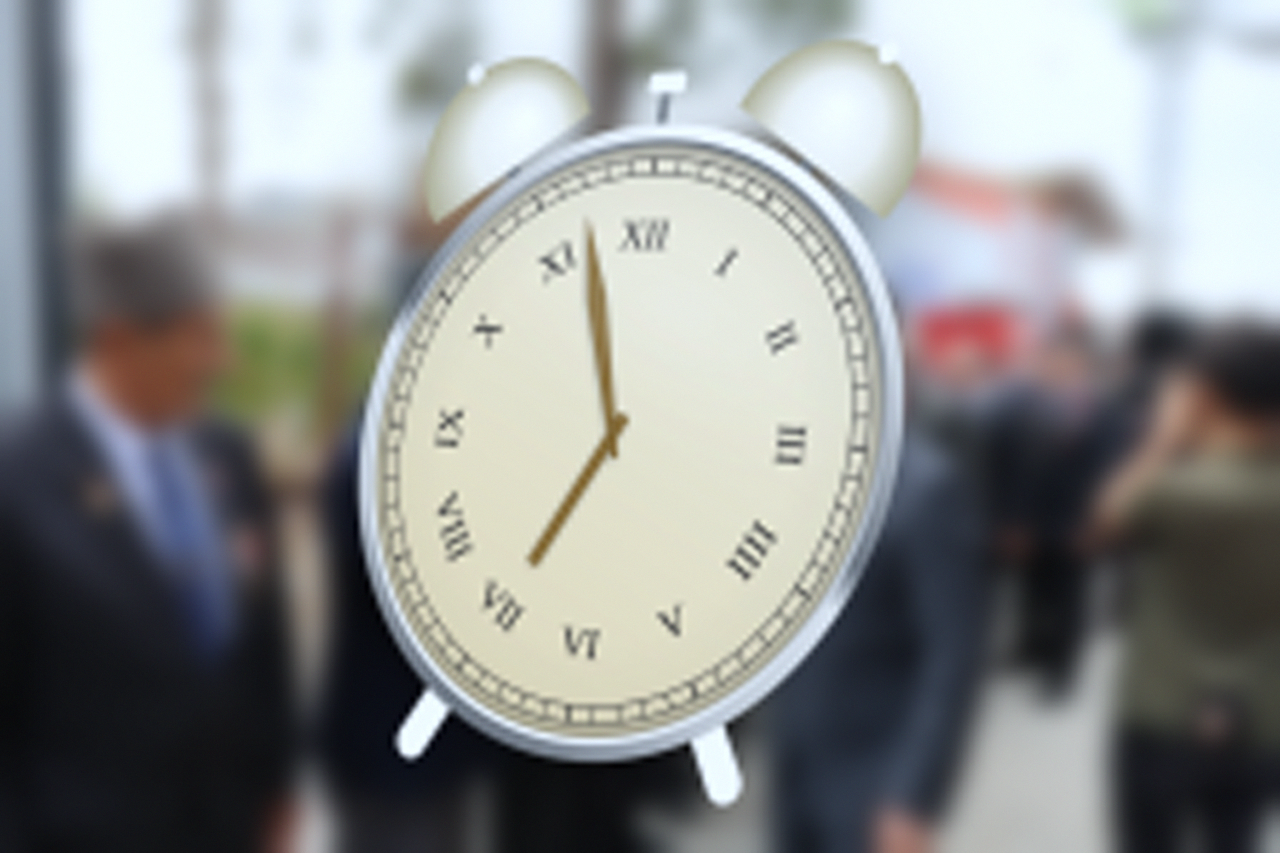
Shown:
6,57
